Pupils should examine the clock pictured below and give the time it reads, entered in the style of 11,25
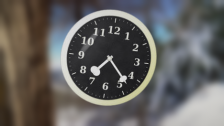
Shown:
7,23
